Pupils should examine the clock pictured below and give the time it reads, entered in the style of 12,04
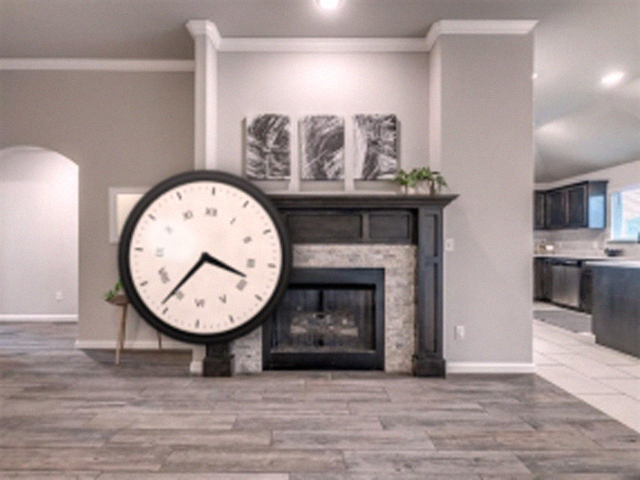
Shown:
3,36
